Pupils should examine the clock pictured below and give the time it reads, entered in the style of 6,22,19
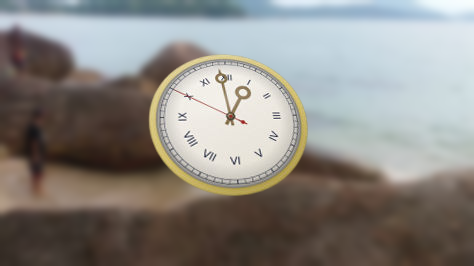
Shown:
12,58,50
